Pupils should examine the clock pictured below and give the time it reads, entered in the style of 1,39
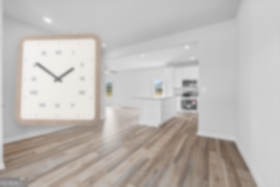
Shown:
1,51
